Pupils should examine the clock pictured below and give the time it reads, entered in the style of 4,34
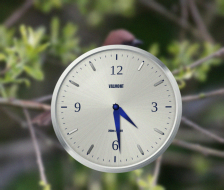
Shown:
4,29
